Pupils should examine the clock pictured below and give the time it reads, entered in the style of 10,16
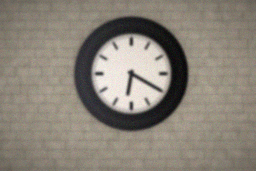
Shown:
6,20
